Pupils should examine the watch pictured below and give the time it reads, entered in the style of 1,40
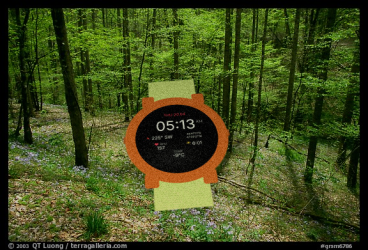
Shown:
5,13
